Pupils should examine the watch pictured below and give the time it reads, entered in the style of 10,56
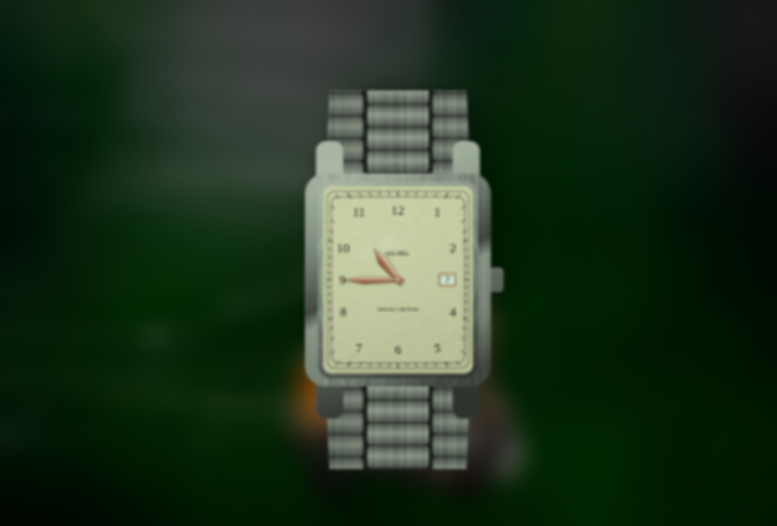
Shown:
10,45
